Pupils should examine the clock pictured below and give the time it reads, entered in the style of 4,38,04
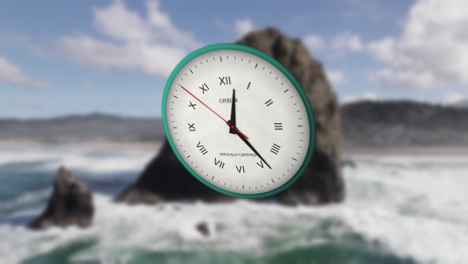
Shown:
12,23,52
